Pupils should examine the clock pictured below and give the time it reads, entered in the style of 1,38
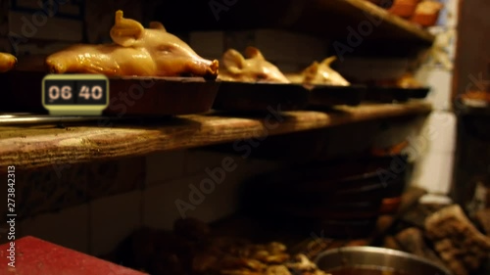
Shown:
6,40
